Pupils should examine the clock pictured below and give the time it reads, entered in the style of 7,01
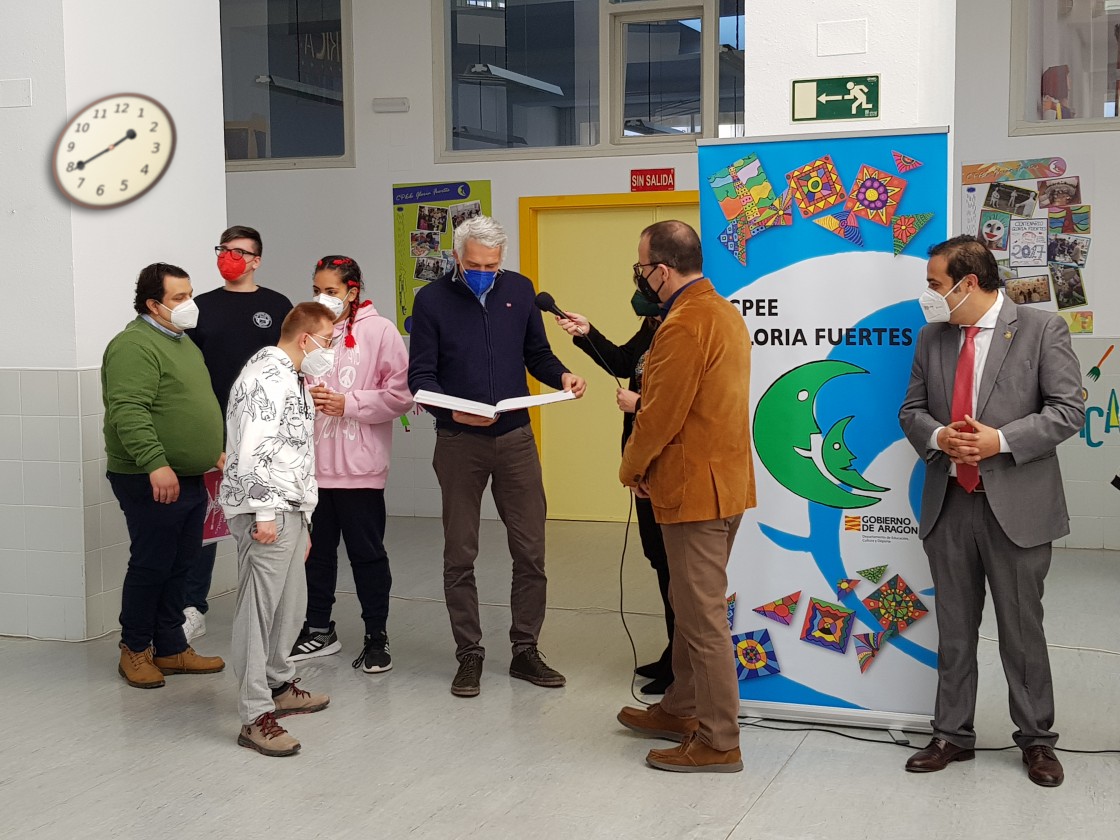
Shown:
1,39
